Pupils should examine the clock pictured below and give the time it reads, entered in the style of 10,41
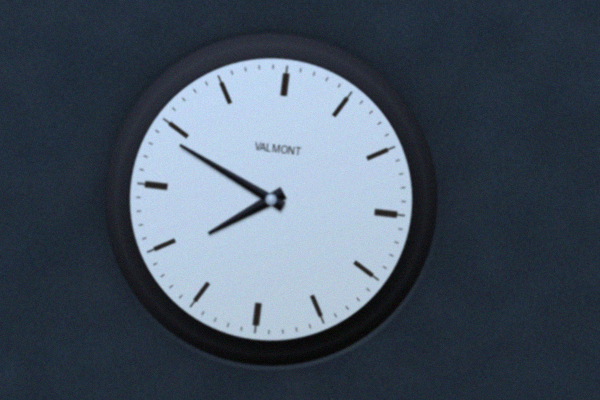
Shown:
7,49
